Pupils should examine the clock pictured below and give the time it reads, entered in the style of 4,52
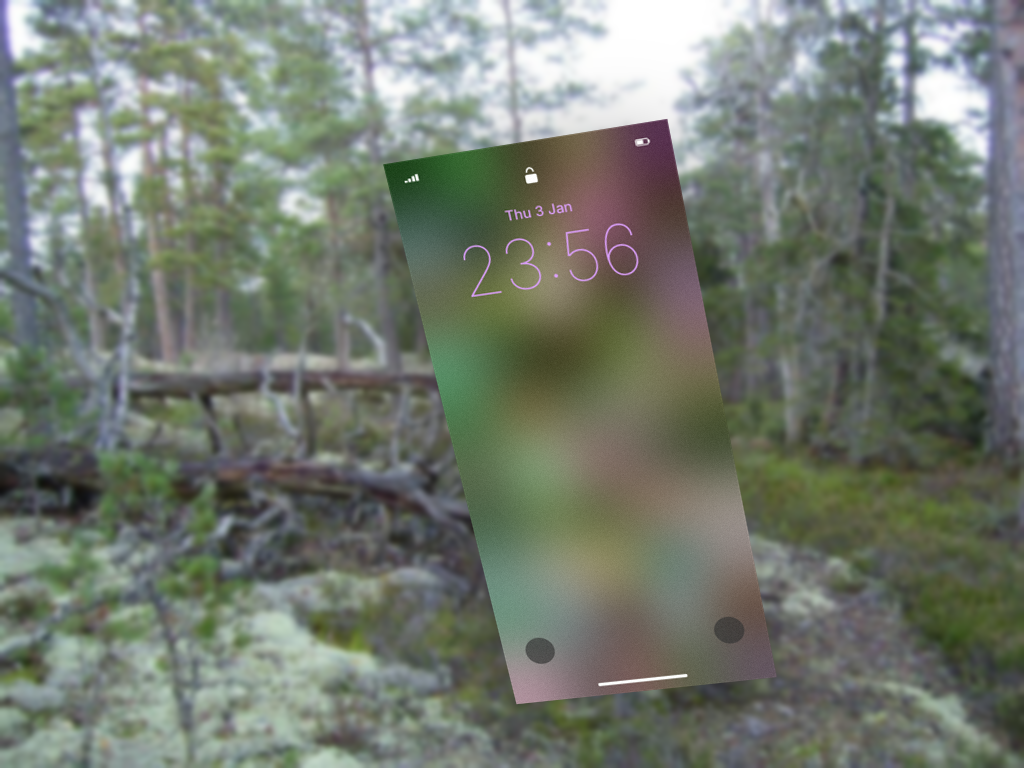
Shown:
23,56
